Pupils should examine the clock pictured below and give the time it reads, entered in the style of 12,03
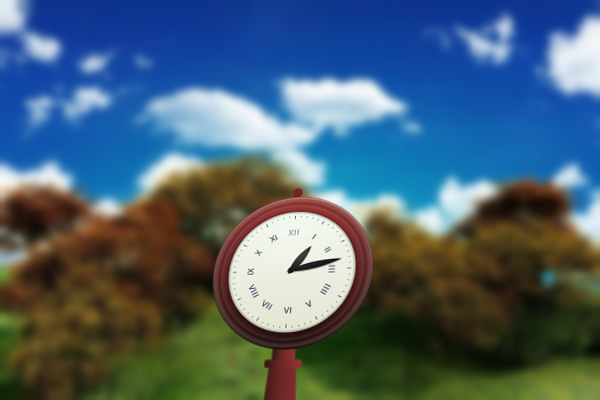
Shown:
1,13
